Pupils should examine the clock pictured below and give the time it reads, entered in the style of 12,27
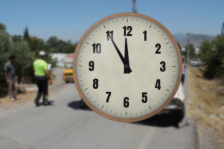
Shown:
11,55
